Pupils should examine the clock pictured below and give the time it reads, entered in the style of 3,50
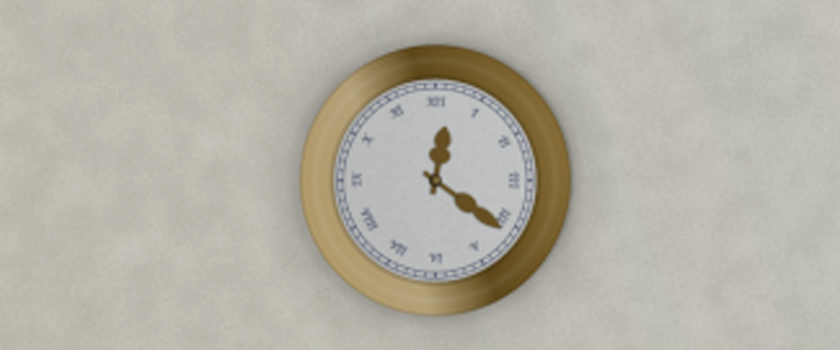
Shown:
12,21
